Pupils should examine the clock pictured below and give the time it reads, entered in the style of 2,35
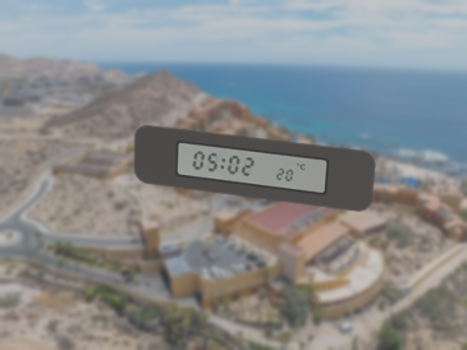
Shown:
5,02
